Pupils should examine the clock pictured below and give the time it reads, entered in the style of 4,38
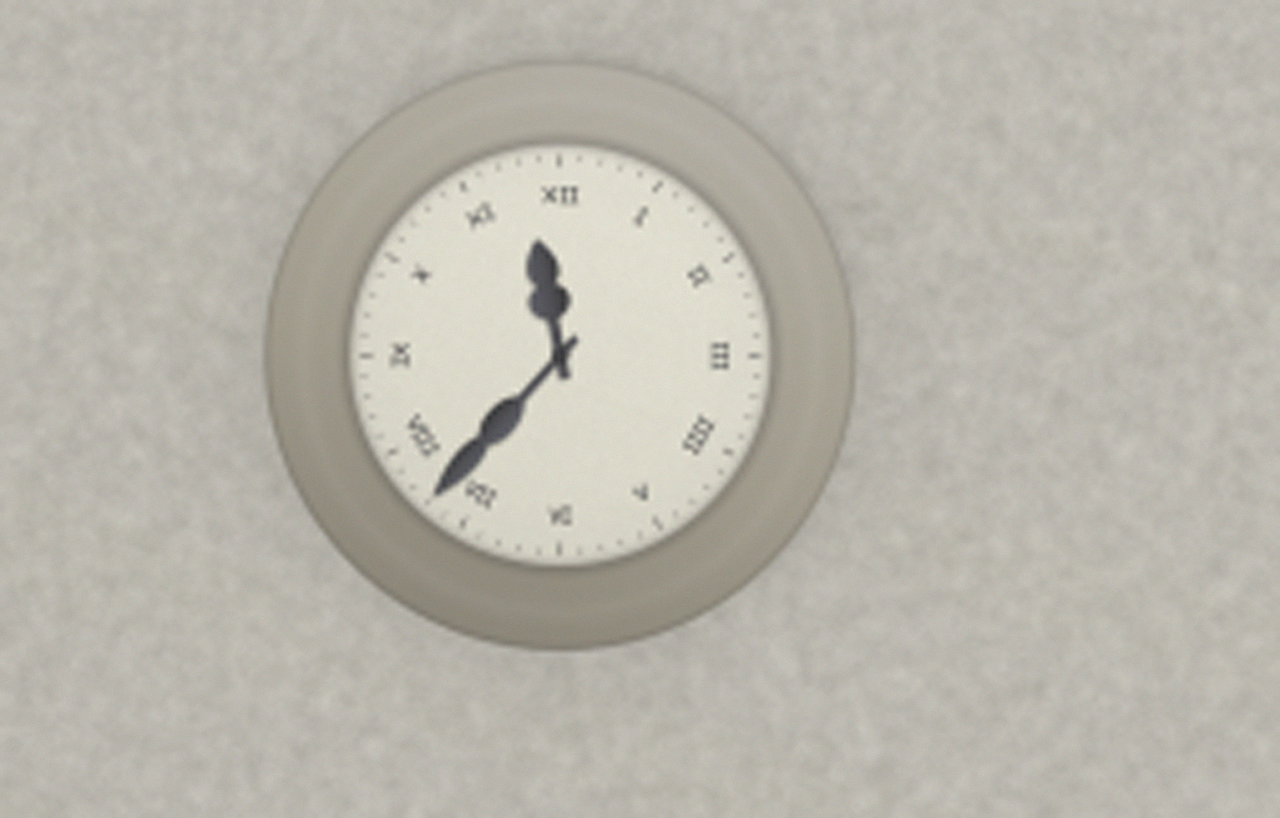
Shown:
11,37
